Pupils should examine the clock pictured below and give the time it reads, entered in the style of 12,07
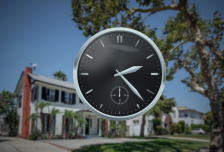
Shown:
2,23
